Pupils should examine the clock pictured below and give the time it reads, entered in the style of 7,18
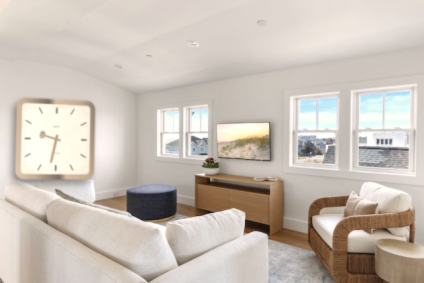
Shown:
9,32
